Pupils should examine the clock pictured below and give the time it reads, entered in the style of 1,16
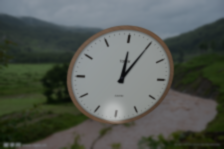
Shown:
12,05
